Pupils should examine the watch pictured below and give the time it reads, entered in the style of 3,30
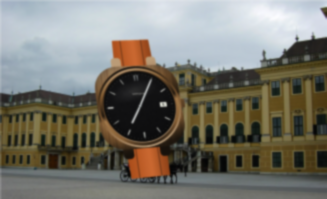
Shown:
7,05
